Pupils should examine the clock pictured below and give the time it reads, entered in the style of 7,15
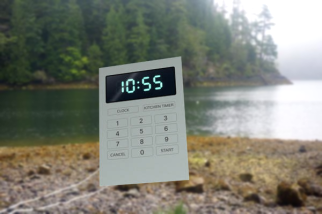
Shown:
10,55
